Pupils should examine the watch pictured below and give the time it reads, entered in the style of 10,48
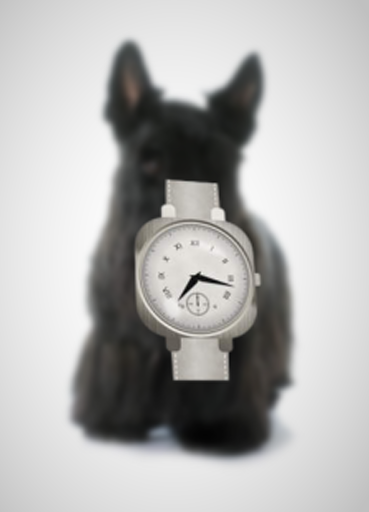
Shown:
7,17
